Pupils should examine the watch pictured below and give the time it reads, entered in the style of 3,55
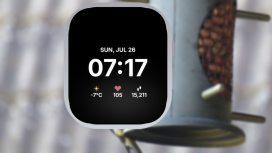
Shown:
7,17
